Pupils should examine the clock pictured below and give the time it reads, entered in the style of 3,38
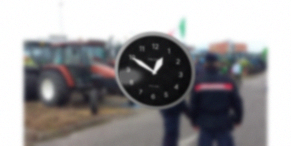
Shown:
12,50
